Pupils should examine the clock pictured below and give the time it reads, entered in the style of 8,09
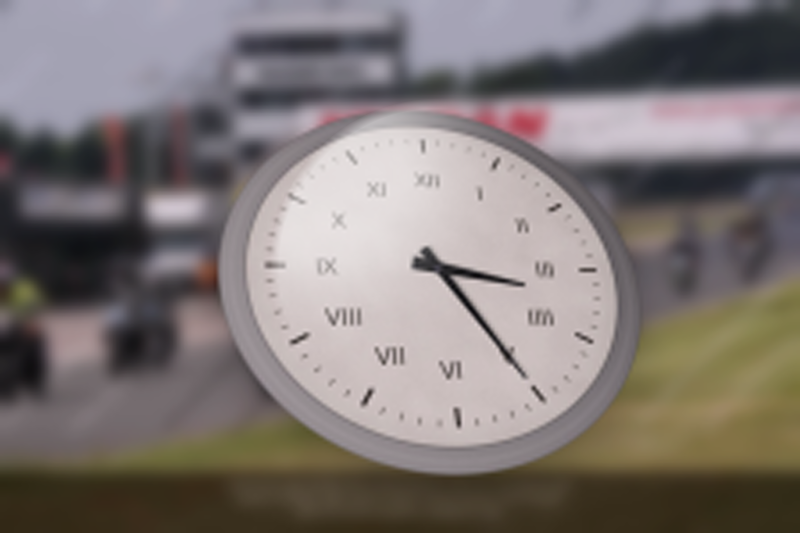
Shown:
3,25
